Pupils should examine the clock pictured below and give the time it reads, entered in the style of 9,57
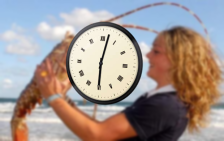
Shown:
6,02
